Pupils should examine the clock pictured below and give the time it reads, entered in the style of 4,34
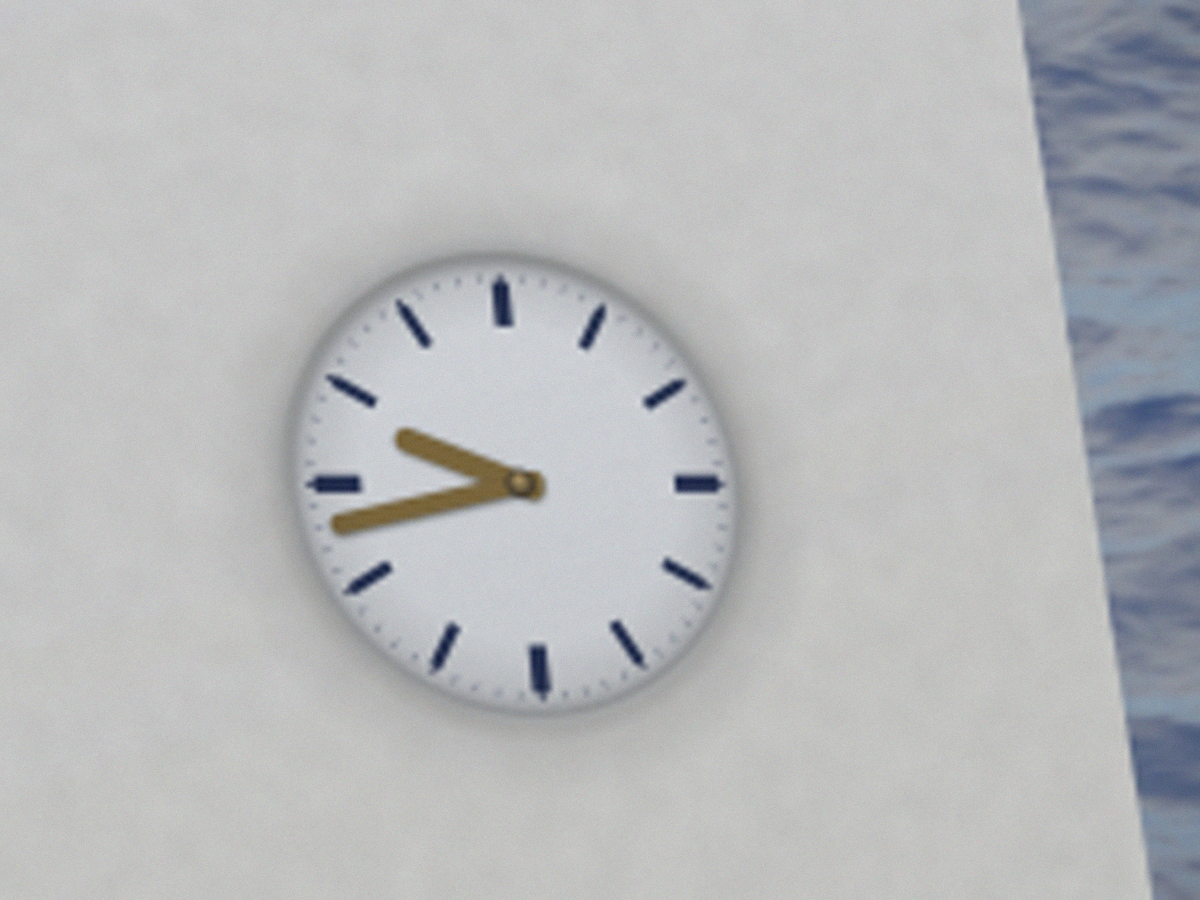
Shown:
9,43
